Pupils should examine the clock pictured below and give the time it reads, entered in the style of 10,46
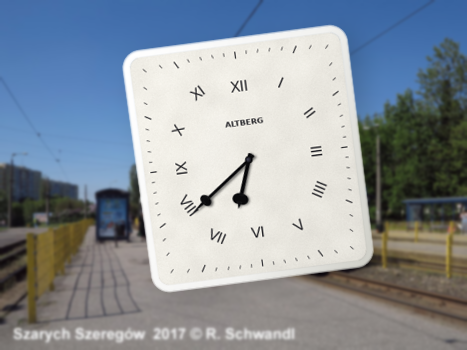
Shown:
6,39
